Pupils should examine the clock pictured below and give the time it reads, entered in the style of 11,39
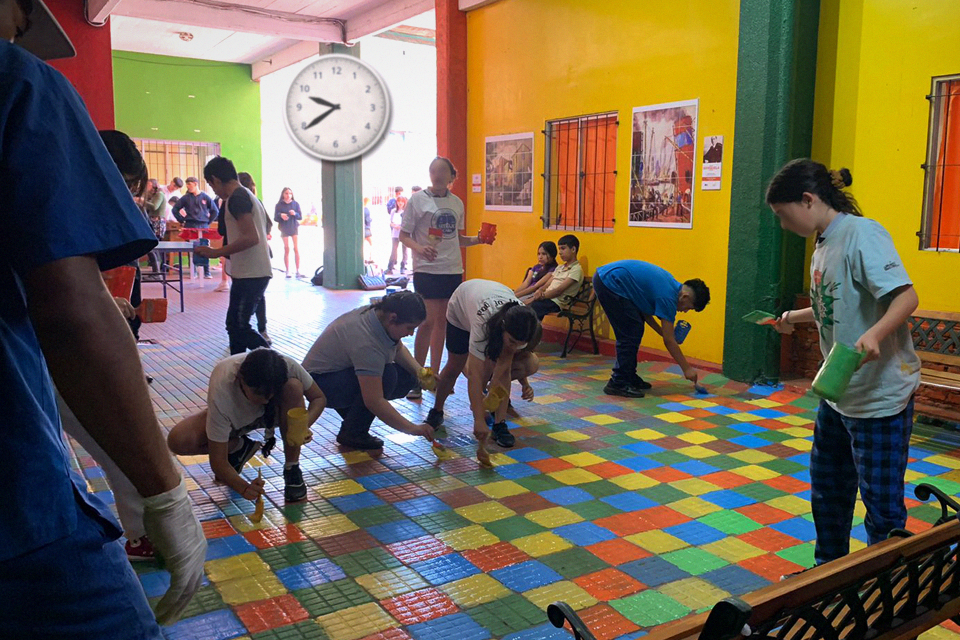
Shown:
9,39
